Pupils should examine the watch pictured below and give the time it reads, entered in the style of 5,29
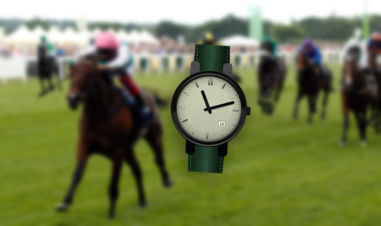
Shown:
11,12
